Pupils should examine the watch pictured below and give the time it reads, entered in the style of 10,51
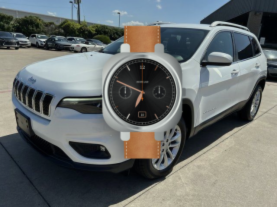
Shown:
6,49
